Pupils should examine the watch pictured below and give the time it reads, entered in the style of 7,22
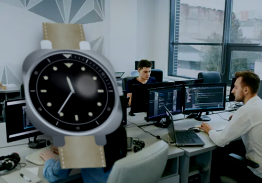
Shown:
11,36
